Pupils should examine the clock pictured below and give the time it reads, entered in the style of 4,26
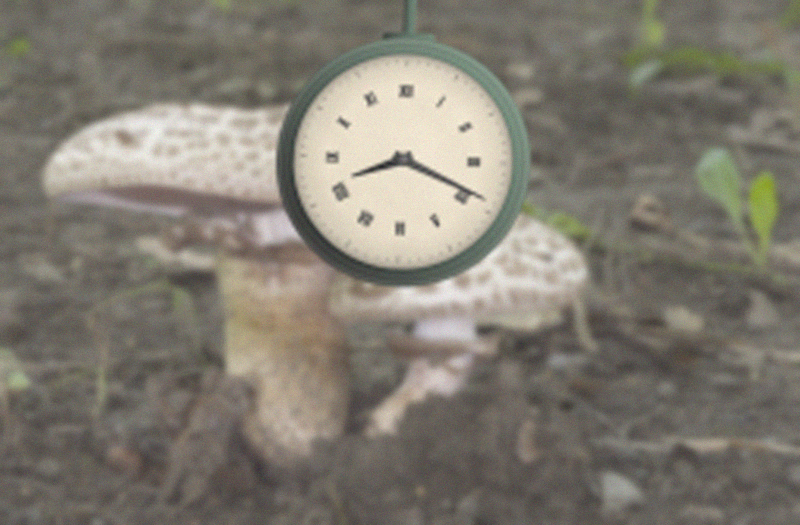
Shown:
8,19
